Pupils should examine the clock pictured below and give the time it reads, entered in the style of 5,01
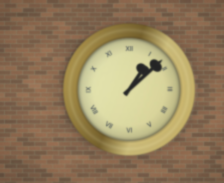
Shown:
1,08
